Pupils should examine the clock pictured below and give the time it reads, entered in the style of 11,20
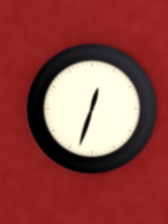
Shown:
12,33
